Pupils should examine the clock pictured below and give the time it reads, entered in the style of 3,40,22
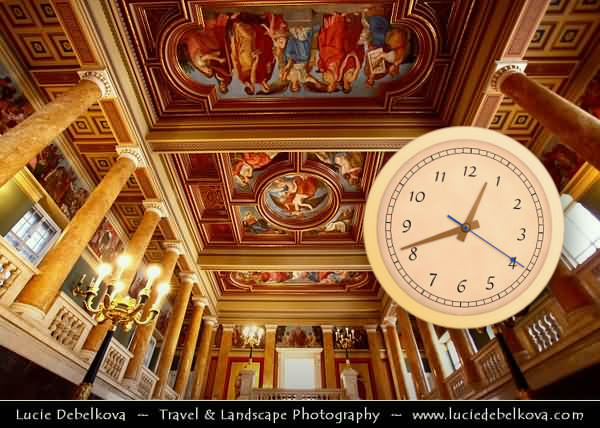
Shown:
12,41,20
